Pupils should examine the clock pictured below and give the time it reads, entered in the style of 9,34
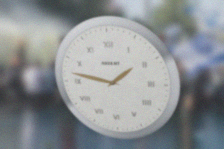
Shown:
1,47
